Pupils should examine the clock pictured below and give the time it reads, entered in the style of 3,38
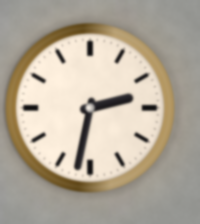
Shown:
2,32
